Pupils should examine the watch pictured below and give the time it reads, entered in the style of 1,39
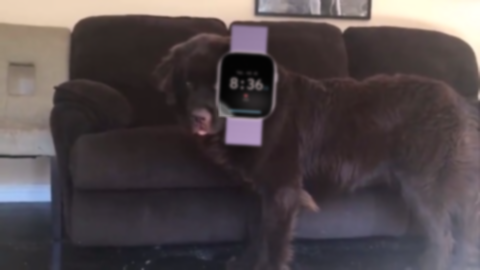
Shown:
8,36
